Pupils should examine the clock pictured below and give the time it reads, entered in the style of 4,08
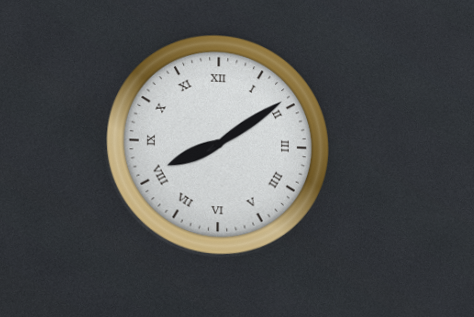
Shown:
8,09
